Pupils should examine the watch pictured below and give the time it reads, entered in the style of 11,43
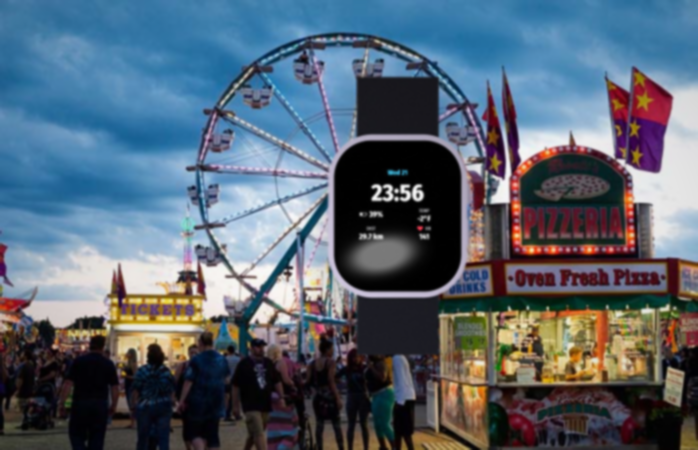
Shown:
23,56
